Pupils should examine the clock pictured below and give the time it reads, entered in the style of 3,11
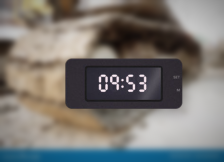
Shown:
9,53
